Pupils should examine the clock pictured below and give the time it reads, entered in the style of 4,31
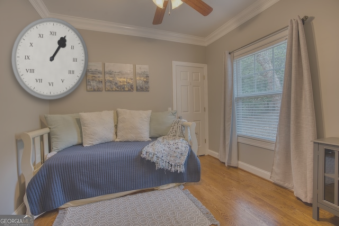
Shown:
1,05
